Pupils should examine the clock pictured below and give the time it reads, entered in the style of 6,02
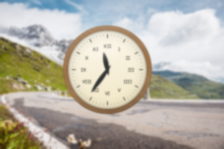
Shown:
11,36
